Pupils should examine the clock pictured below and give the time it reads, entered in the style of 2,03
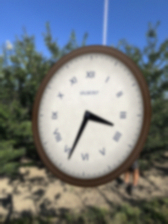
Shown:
3,34
